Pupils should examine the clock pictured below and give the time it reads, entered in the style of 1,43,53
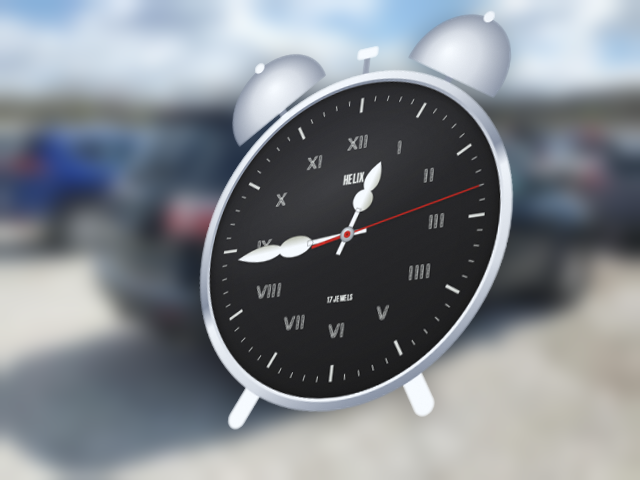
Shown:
12,44,13
